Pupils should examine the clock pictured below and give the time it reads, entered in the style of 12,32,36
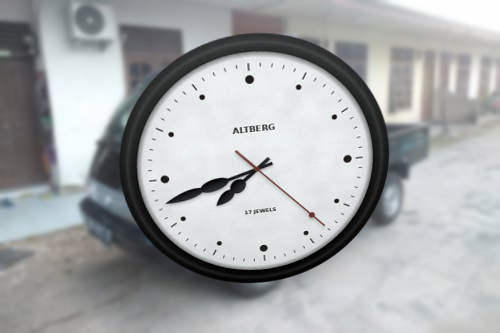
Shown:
7,42,23
